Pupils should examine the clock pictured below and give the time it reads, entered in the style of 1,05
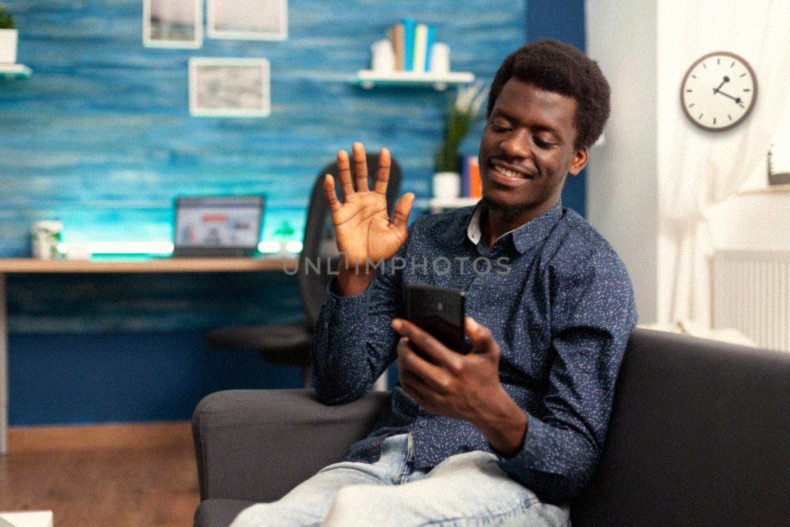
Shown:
1,19
